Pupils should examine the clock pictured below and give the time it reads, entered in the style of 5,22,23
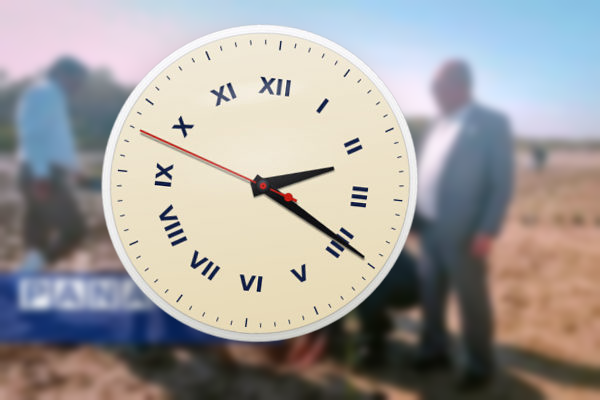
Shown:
2,19,48
